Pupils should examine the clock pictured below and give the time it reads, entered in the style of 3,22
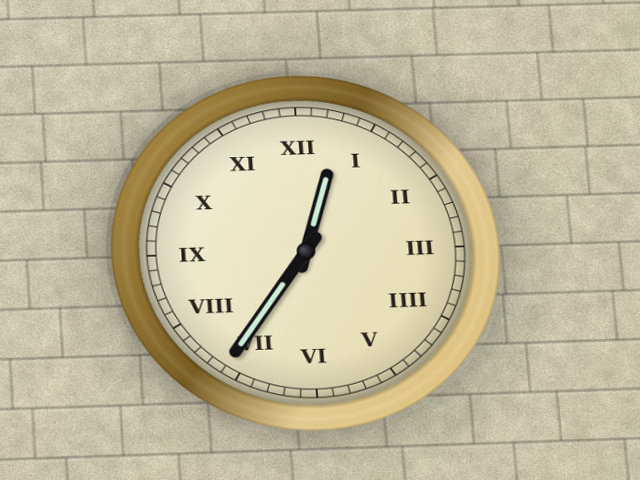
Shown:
12,36
